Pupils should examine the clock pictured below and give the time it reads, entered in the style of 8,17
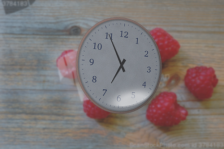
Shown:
6,55
